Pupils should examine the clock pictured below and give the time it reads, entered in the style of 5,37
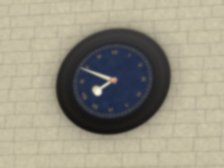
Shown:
7,49
